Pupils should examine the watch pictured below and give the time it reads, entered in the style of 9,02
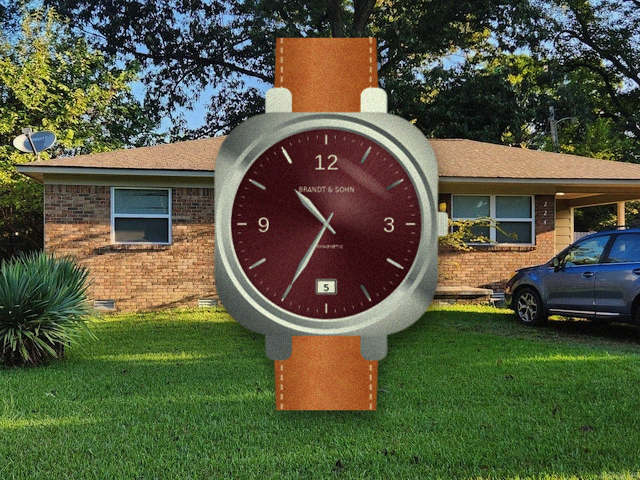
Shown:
10,35
